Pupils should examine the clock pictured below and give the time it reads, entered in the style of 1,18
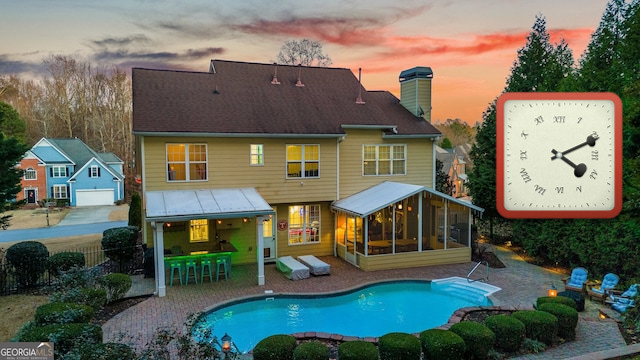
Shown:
4,11
